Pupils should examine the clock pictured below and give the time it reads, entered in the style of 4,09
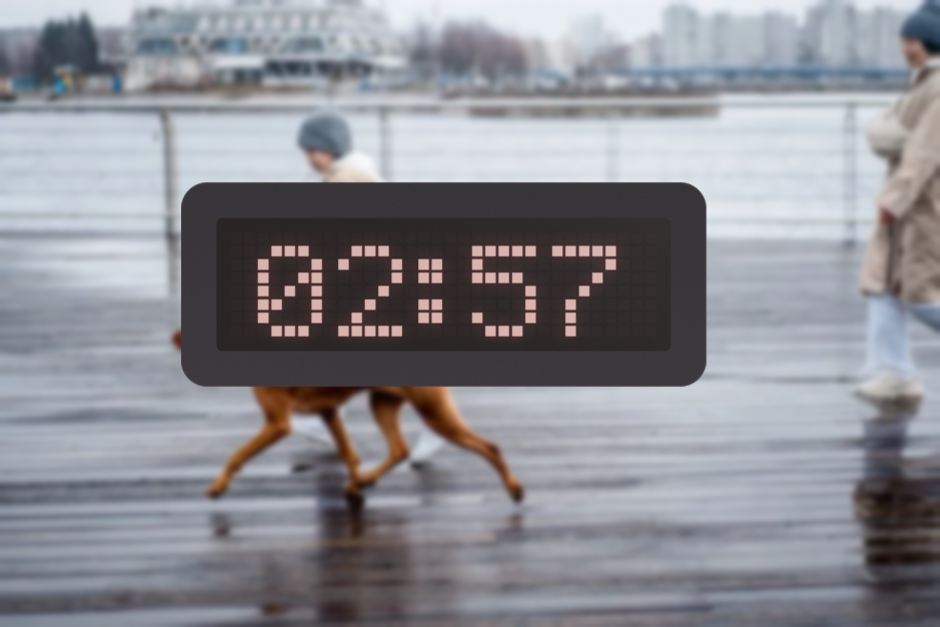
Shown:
2,57
